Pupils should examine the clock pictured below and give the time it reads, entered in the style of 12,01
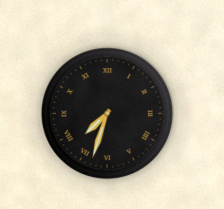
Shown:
7,33
